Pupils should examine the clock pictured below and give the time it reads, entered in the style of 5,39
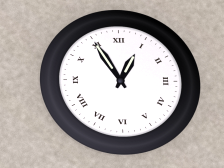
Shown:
12,55
